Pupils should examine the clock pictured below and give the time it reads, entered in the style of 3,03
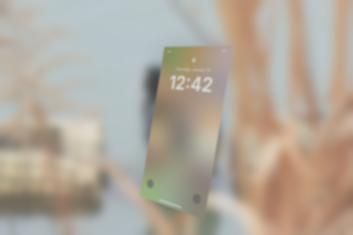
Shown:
12,42
